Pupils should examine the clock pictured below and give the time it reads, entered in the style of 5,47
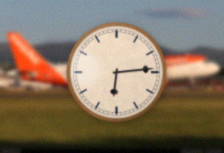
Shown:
6,14
